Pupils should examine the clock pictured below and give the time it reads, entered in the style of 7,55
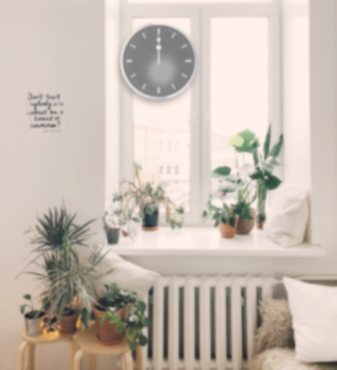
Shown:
12,00
